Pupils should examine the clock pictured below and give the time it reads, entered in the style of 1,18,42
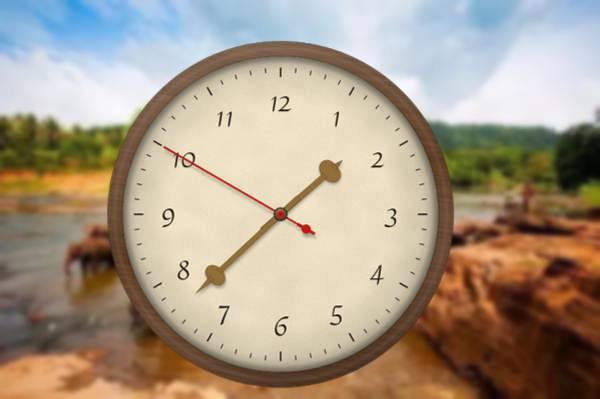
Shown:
1,37,50
